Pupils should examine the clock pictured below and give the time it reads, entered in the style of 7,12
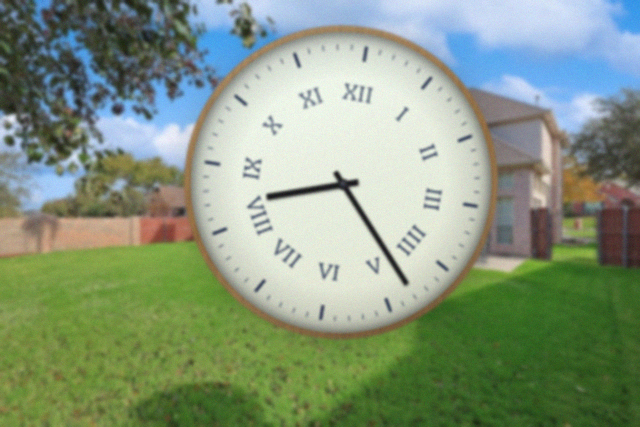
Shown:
8,23
